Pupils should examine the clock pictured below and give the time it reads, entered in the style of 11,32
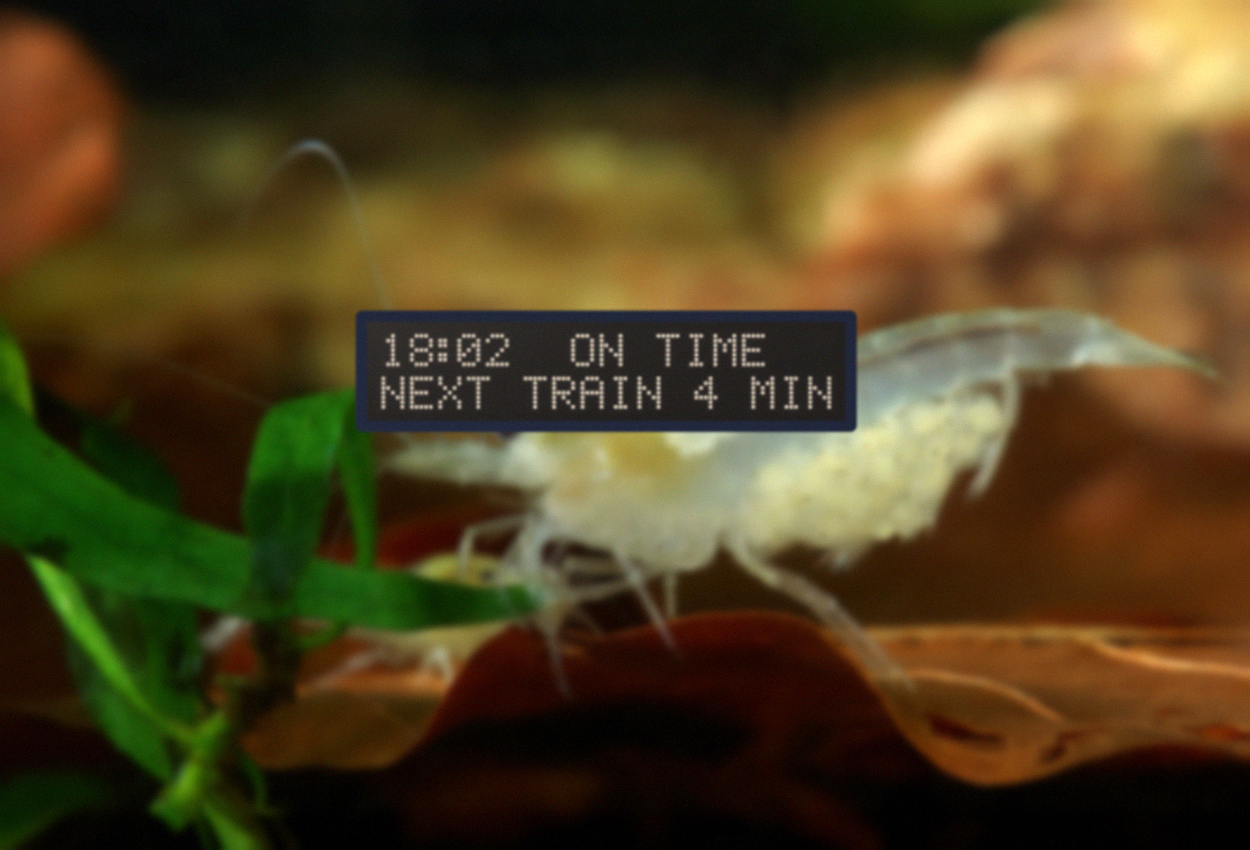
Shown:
18,02
